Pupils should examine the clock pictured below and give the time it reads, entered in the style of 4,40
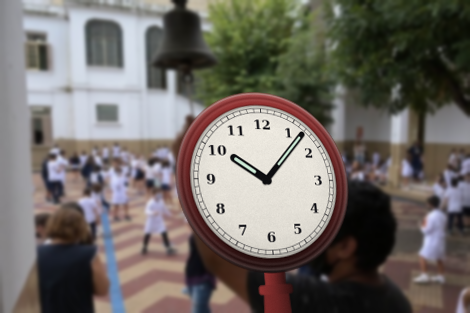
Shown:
10,07
